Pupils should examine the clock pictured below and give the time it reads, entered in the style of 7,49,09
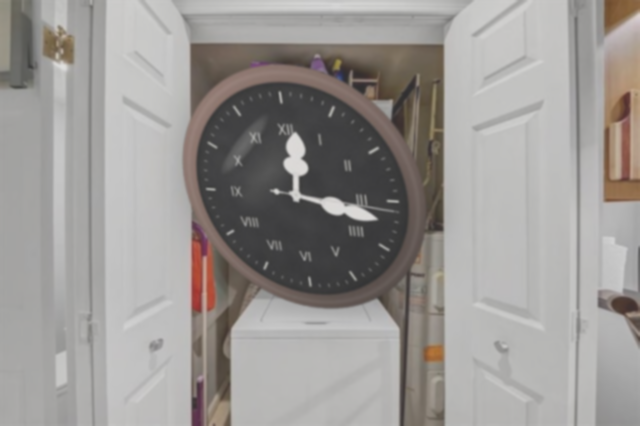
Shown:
12,17,16
